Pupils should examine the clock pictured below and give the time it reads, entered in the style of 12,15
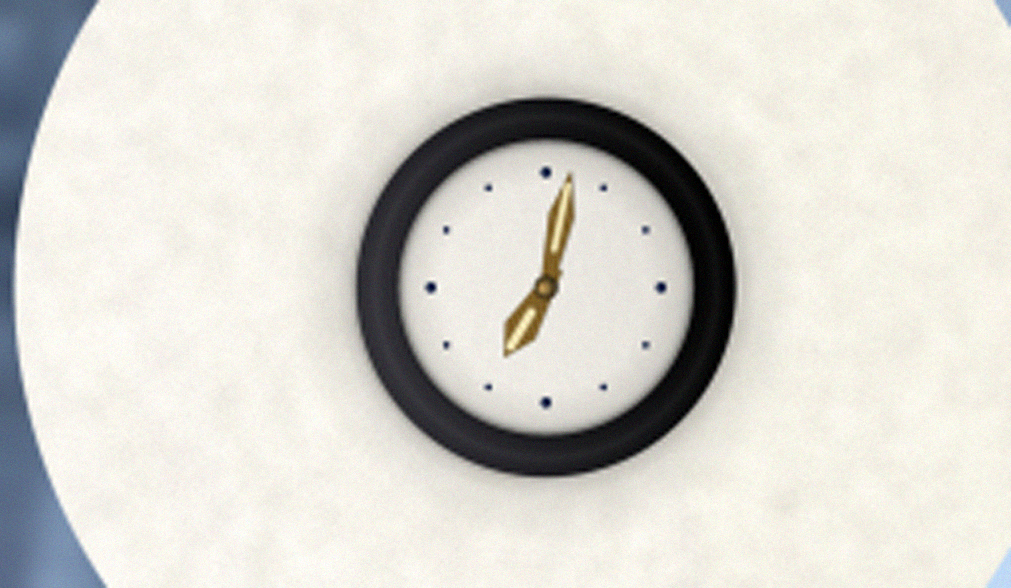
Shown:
7,02
